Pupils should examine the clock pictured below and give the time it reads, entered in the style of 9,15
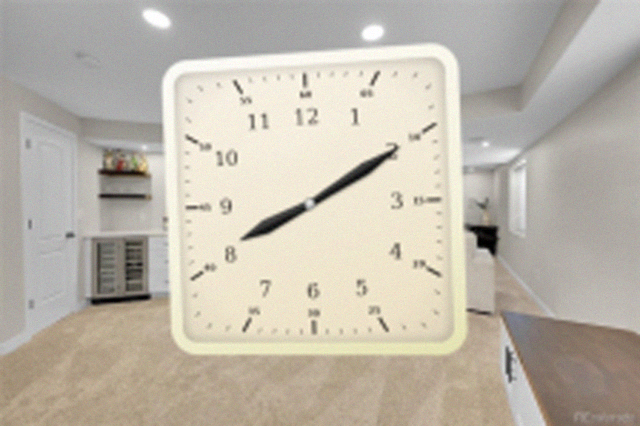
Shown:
8,10
